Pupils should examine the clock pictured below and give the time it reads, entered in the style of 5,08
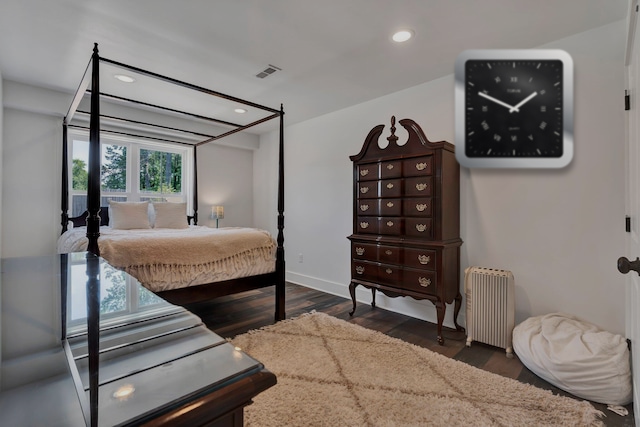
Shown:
1,49
